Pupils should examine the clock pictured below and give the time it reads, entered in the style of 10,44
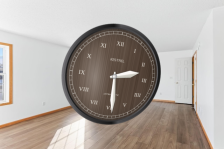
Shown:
2,29
